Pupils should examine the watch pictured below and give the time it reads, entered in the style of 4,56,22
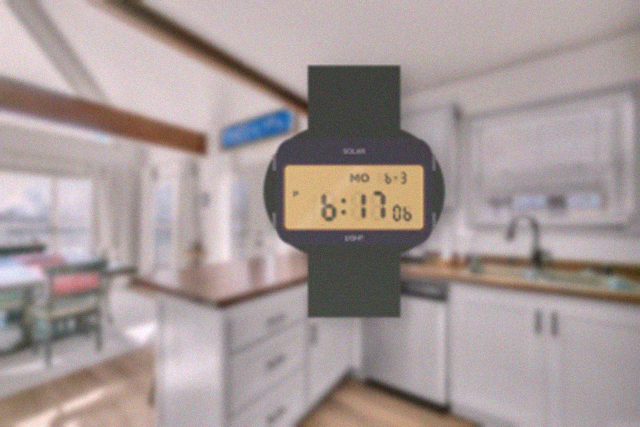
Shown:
6,17,06
